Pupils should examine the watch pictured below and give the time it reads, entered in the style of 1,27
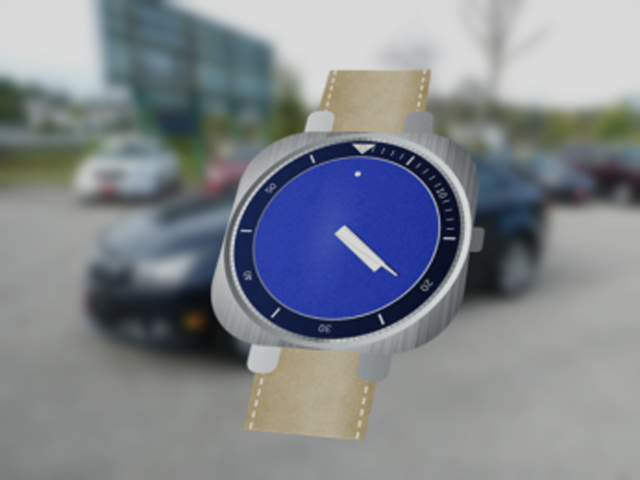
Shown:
4,21
